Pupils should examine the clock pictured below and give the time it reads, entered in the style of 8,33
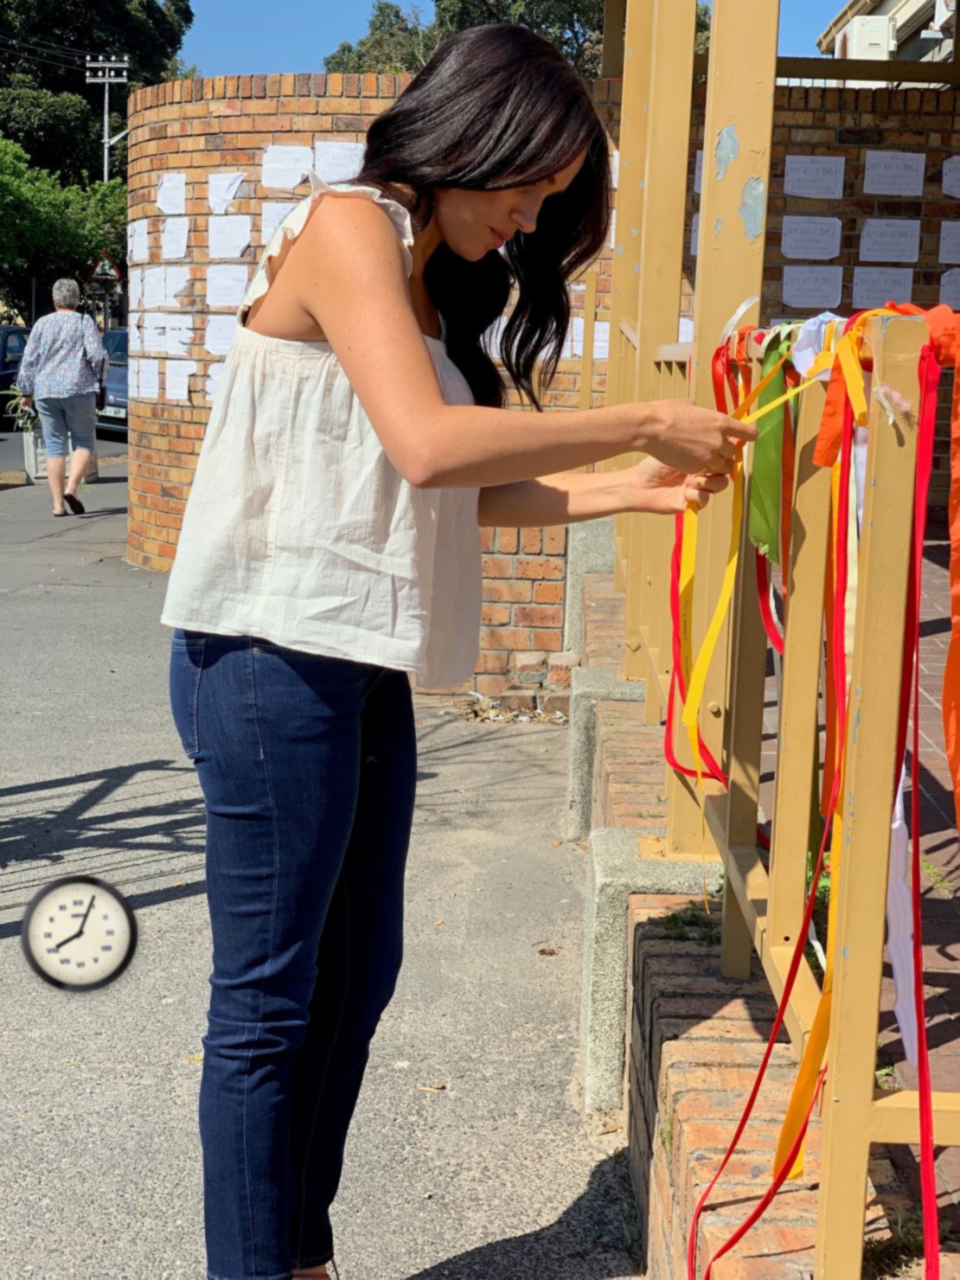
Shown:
8,04
